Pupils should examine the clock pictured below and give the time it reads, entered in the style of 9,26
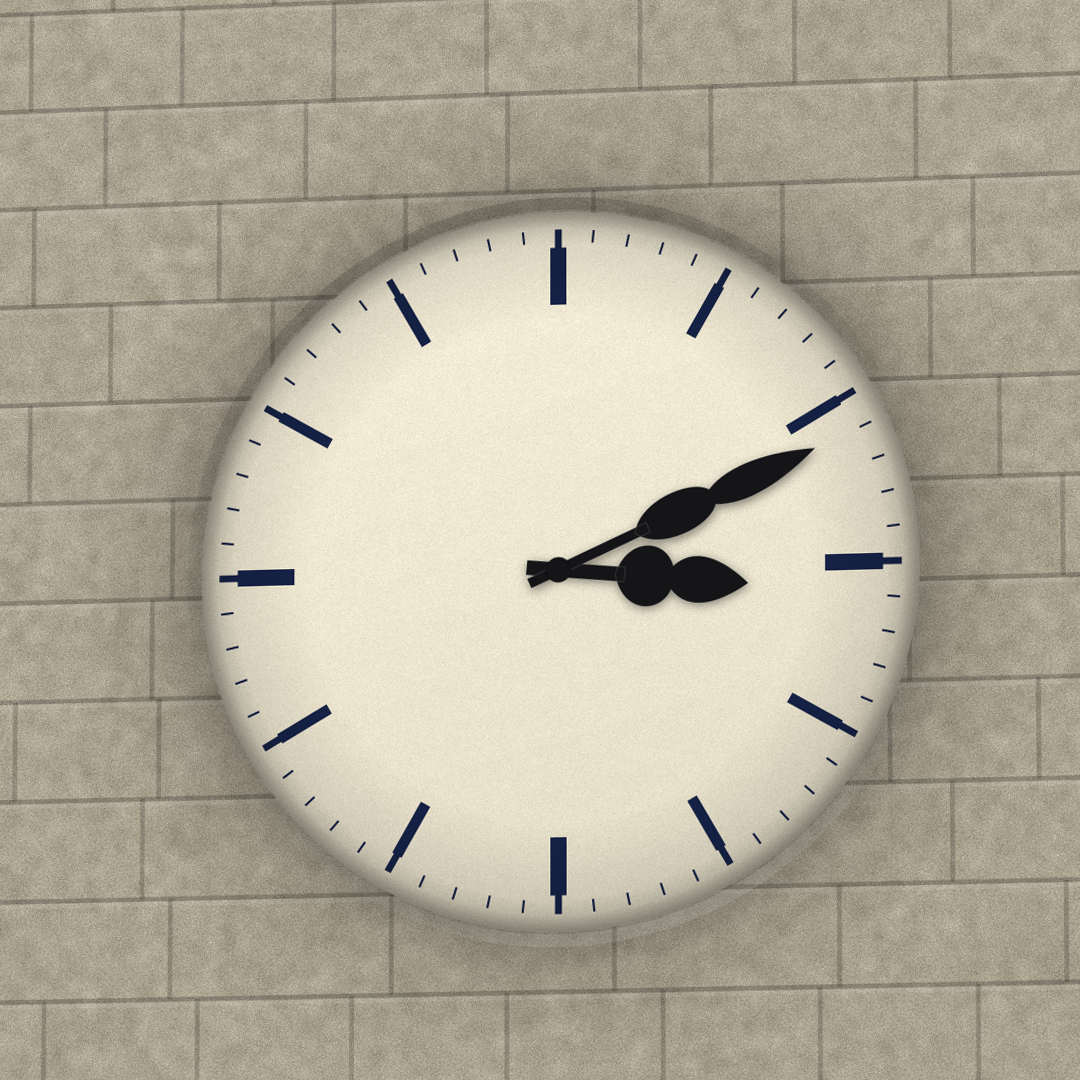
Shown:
3,11
